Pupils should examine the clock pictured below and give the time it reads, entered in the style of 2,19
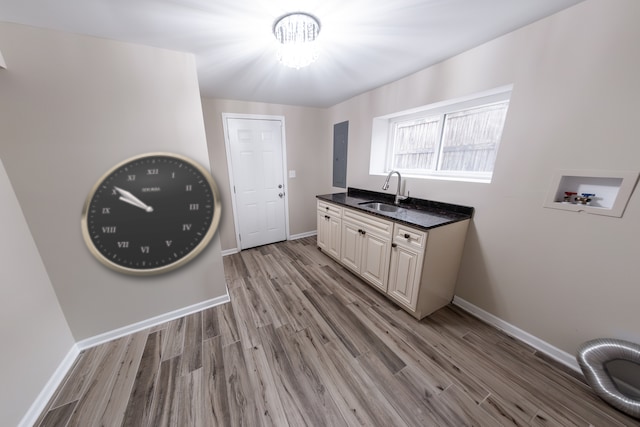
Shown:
9,51
